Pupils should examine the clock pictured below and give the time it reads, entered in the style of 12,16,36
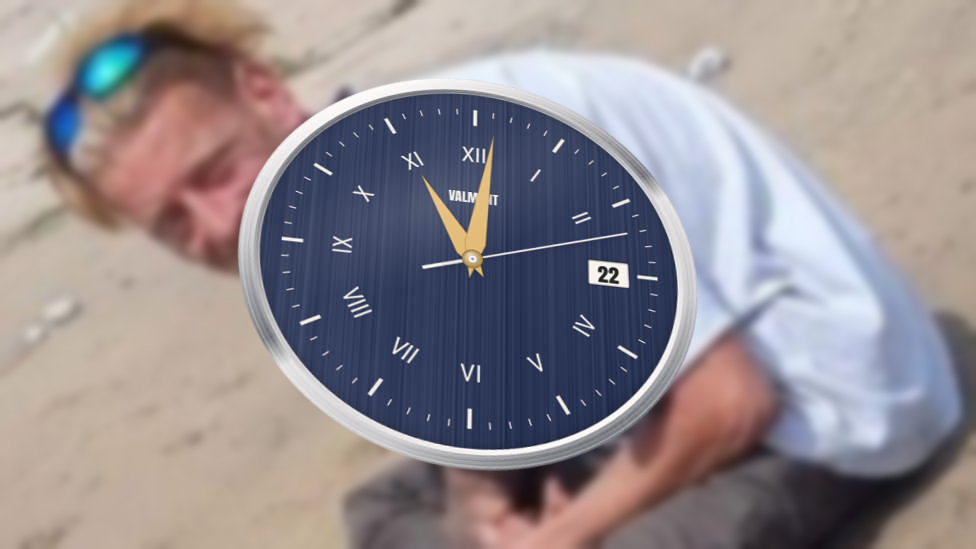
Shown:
11,01,12
